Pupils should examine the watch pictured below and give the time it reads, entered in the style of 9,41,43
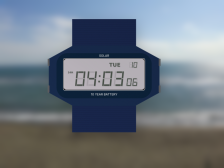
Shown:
4,03,06
